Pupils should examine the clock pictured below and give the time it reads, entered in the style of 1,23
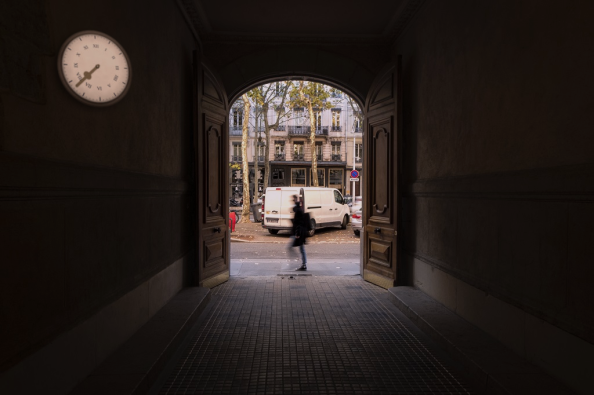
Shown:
7,38
